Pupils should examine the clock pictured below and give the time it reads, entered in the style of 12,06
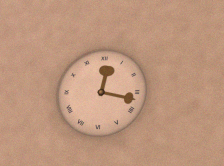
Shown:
12,17
